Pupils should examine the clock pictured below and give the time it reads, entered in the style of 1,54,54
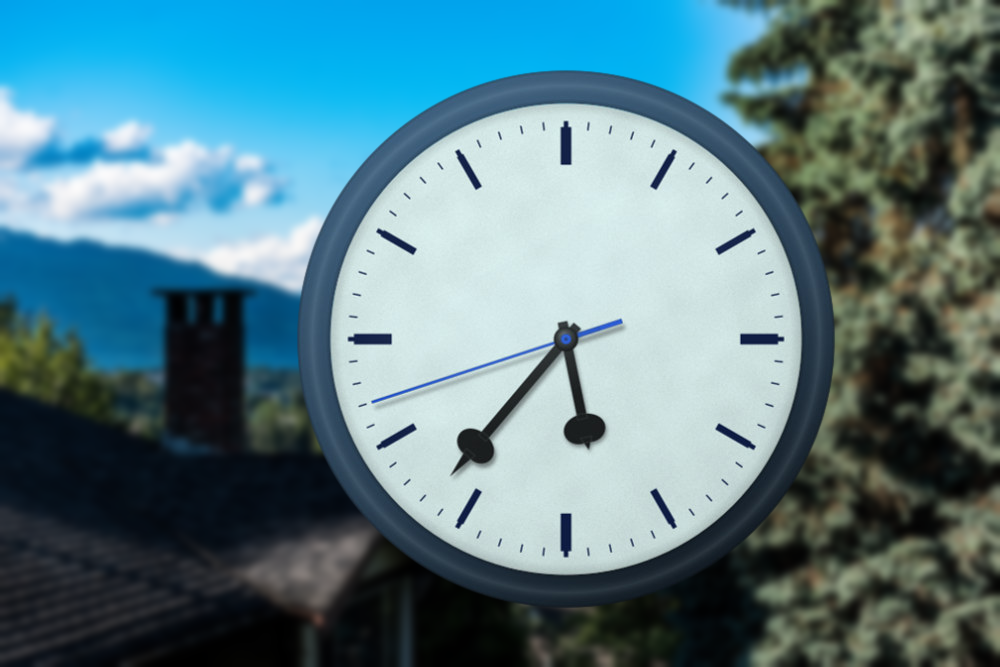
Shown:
5,36,42
